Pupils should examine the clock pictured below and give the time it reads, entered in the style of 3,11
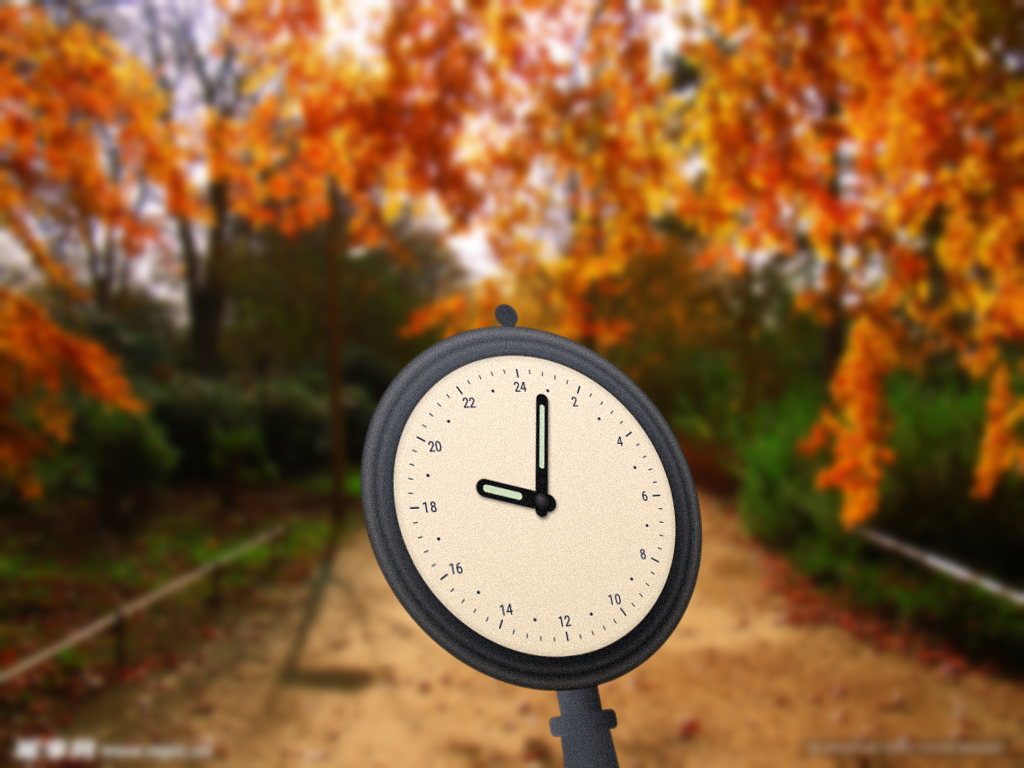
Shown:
19,02
